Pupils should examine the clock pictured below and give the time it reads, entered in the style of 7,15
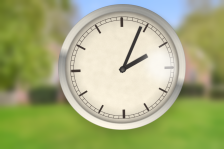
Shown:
2,04
